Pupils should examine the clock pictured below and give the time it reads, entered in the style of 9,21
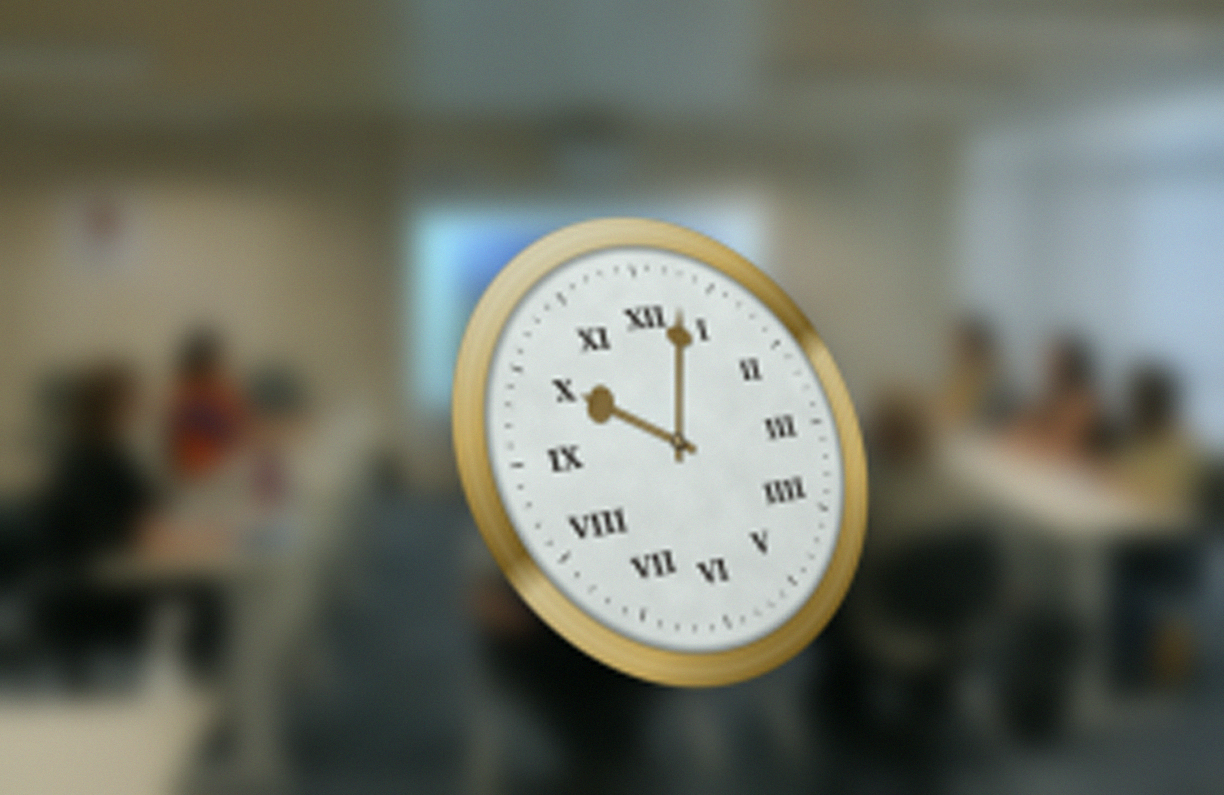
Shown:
10,03
